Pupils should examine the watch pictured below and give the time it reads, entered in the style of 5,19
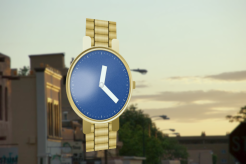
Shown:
12,22
